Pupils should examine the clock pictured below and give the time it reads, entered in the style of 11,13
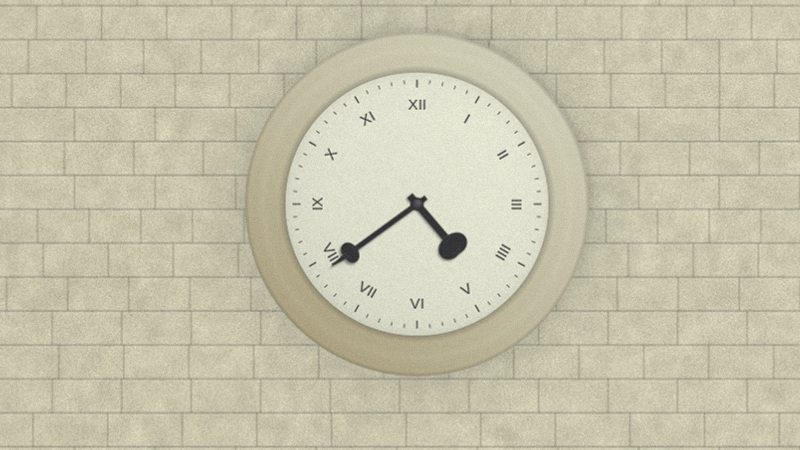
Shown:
4,39
